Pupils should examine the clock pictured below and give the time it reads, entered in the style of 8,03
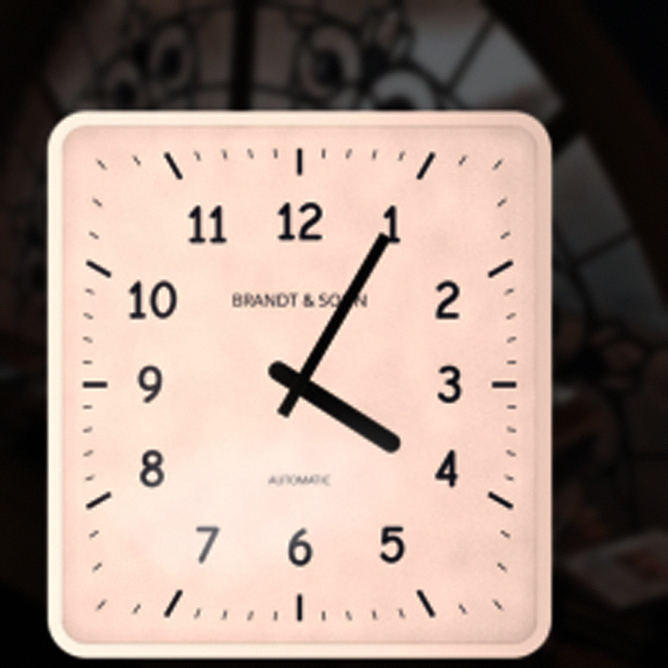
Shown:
4,05
